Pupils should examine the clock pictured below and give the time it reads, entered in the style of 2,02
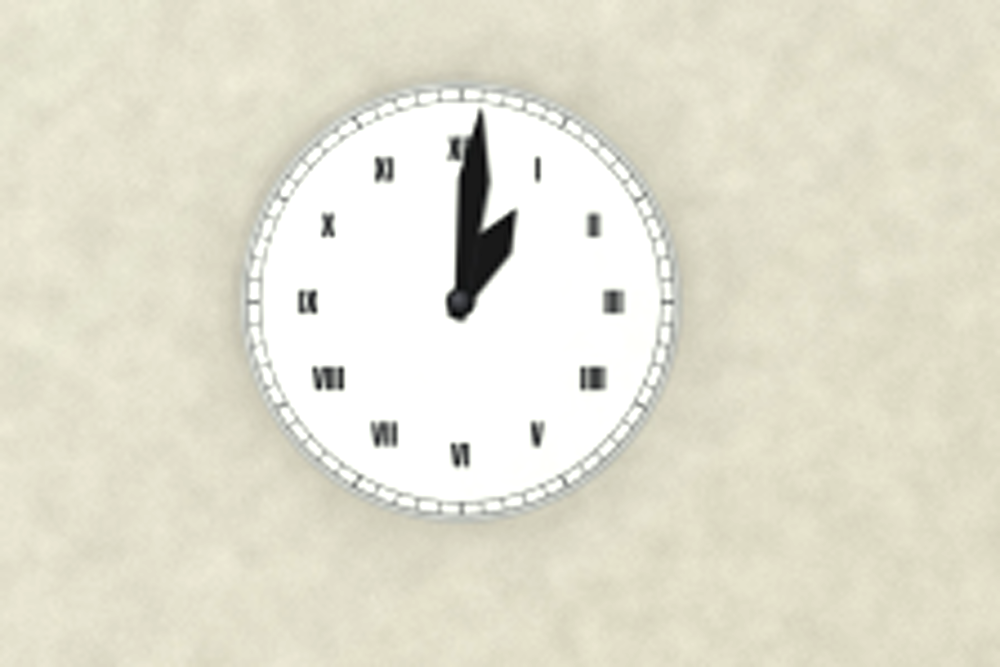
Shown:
1,01
